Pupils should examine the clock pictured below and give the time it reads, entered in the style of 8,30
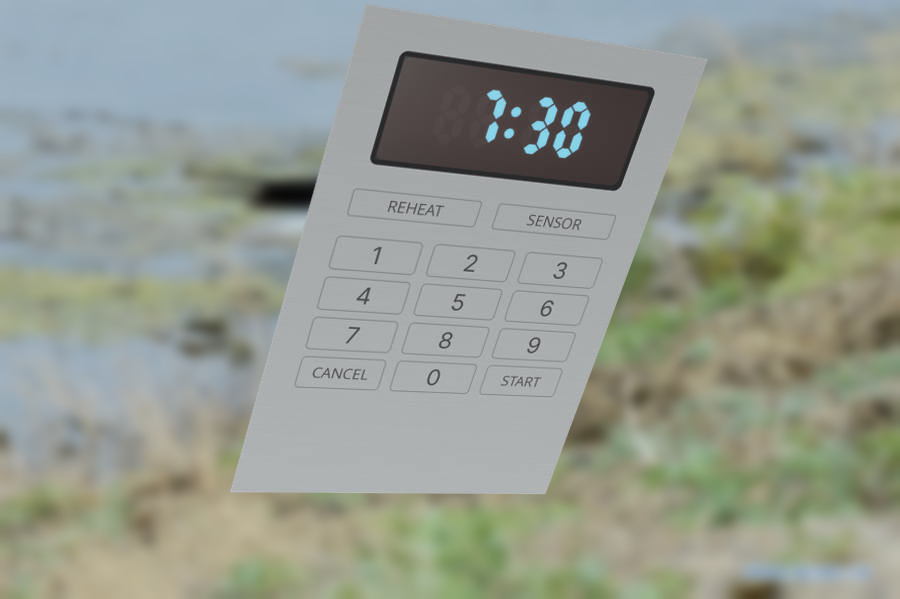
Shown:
7,30
